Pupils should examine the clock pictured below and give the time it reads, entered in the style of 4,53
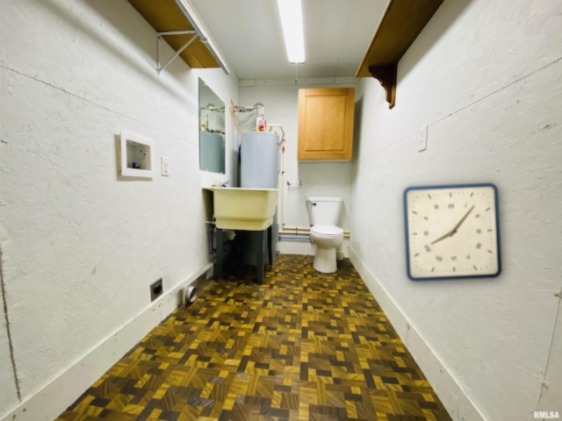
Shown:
8,07
